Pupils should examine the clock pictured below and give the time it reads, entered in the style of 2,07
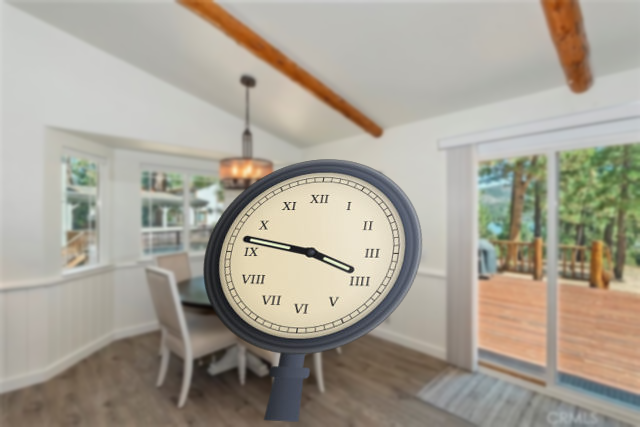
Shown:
3,47
